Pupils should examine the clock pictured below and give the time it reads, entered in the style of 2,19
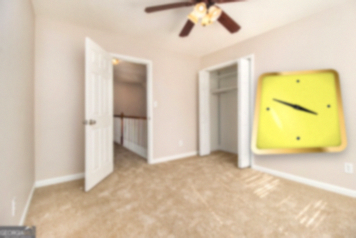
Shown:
3,49
